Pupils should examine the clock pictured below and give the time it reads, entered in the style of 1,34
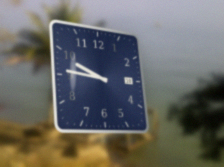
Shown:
9,46
